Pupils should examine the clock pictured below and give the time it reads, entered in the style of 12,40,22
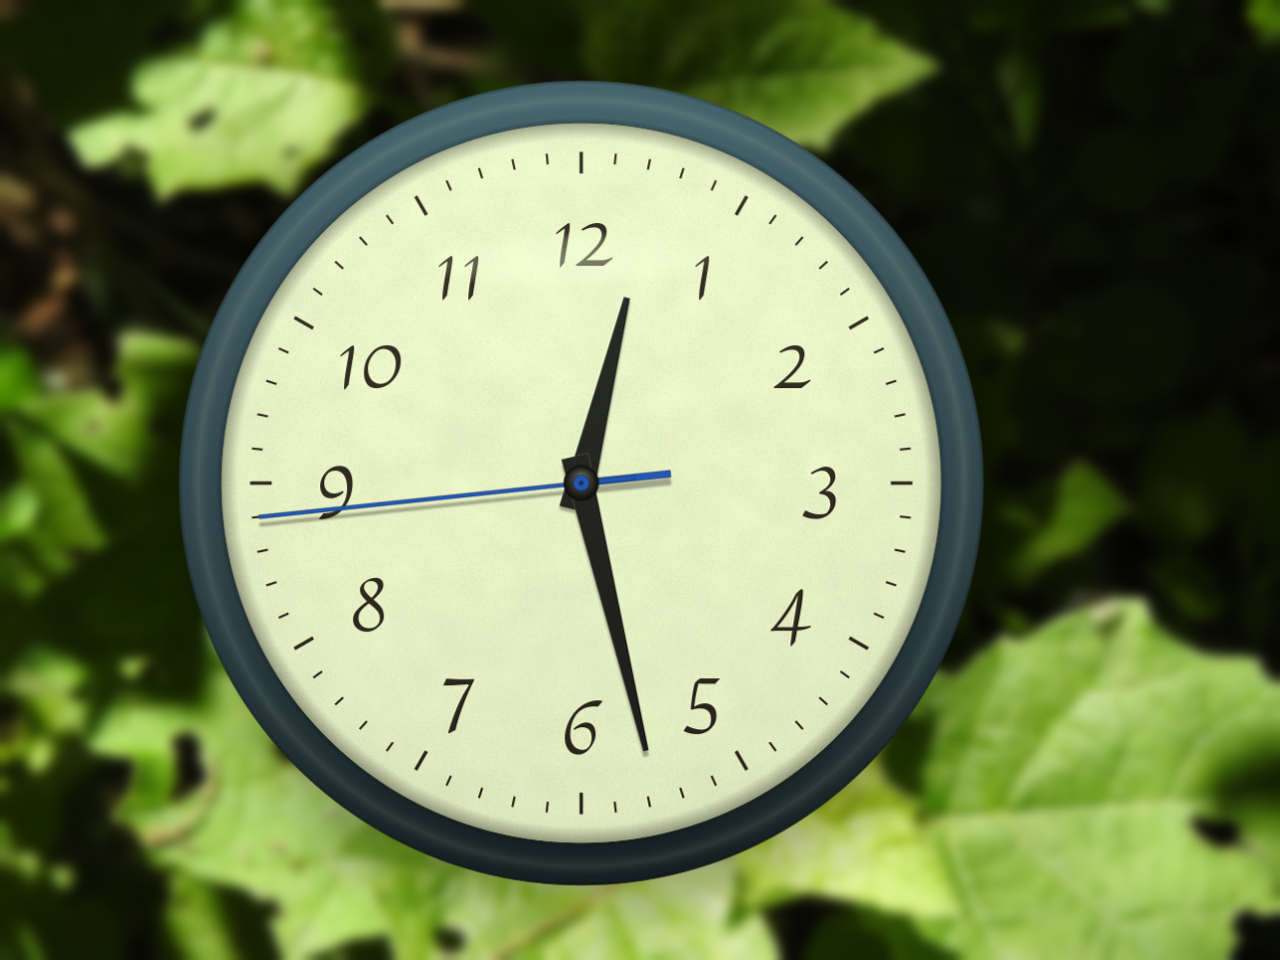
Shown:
12,27,44
